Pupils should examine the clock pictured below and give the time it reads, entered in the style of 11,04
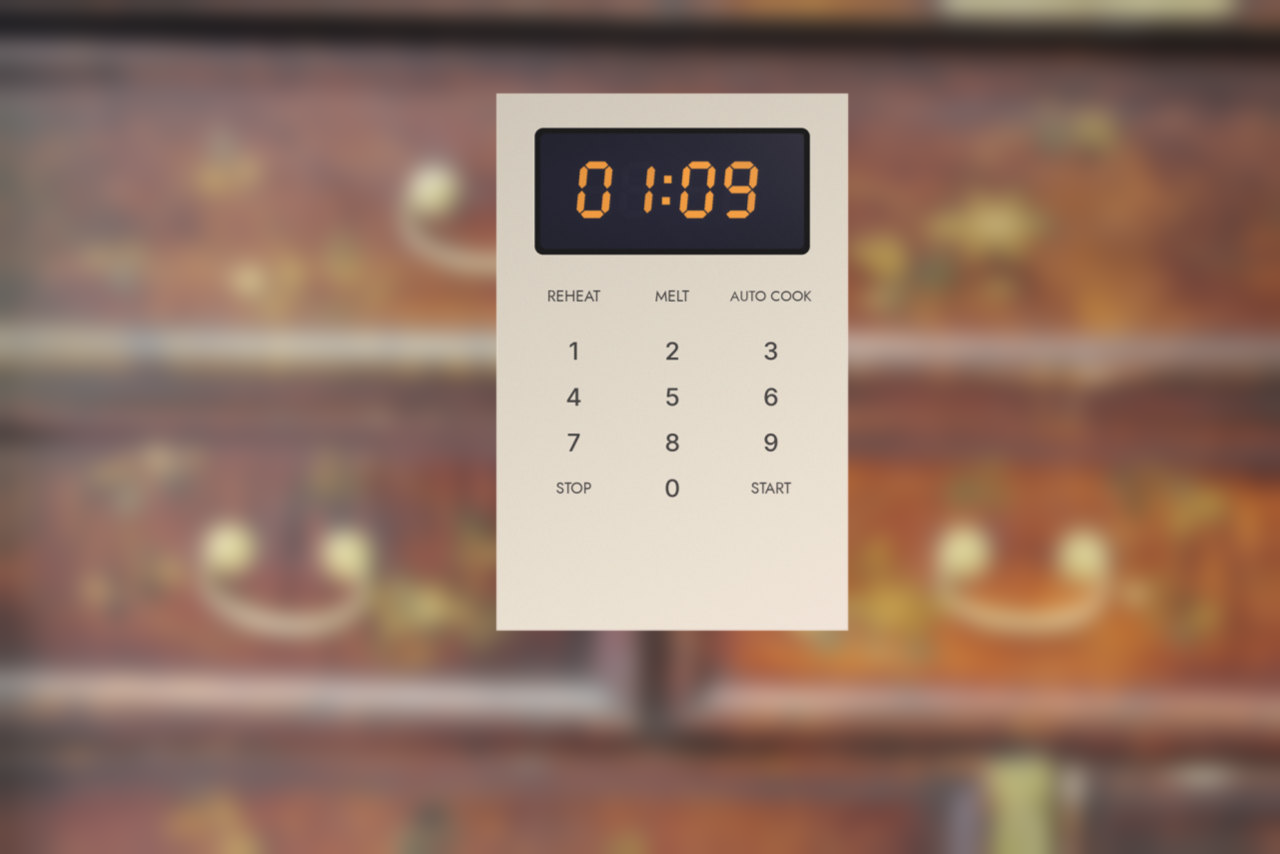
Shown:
1,09
